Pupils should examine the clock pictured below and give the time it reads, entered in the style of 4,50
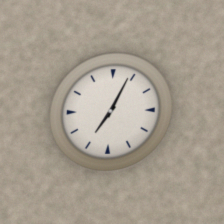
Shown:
7,04
